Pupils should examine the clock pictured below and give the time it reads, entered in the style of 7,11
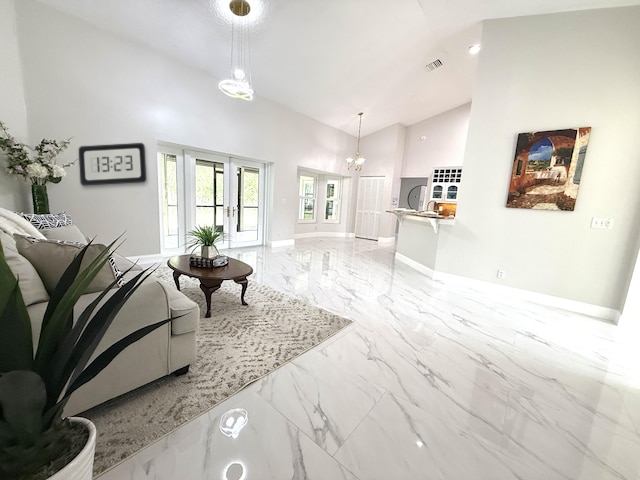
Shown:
13,23
